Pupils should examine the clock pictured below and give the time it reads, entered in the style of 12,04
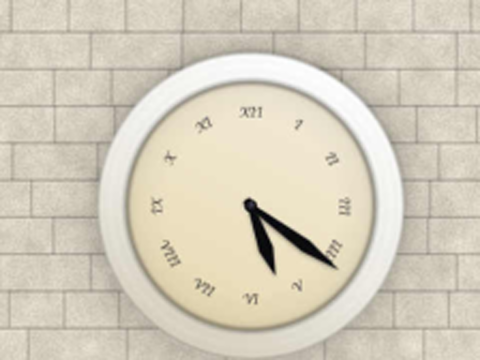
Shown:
5,21
